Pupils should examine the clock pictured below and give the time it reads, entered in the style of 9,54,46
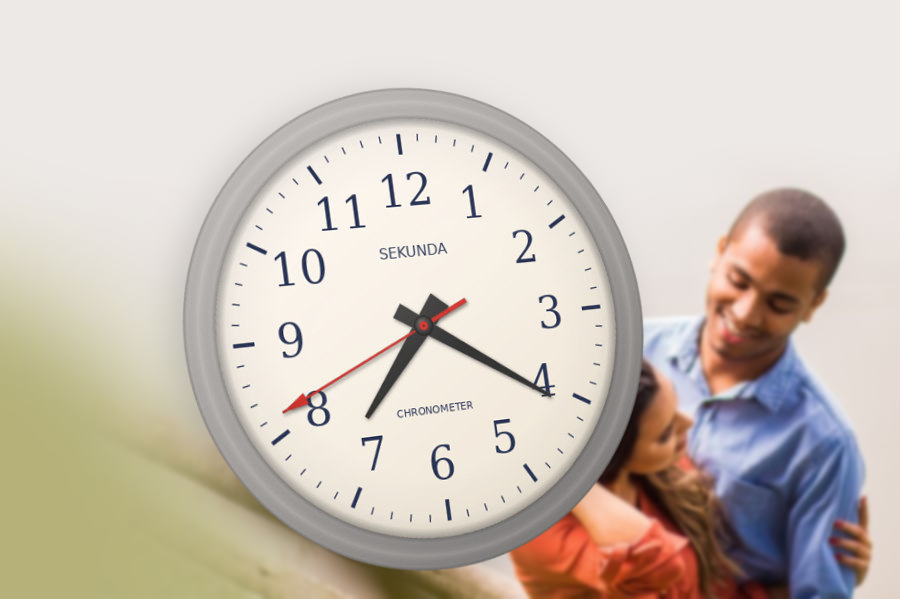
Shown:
7,20,41
